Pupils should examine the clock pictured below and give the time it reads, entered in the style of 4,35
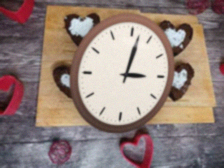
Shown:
3,02
